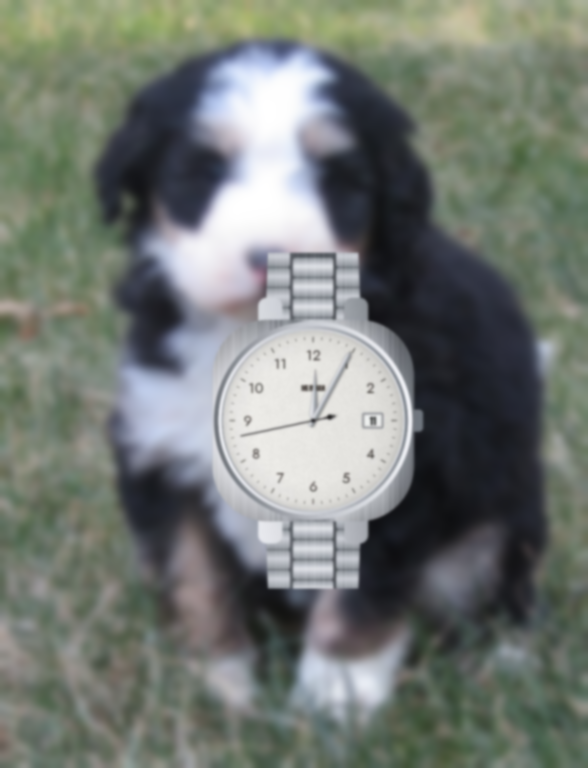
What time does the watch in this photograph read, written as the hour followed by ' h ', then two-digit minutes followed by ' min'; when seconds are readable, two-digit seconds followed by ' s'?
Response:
12 h 04 min 43 s
